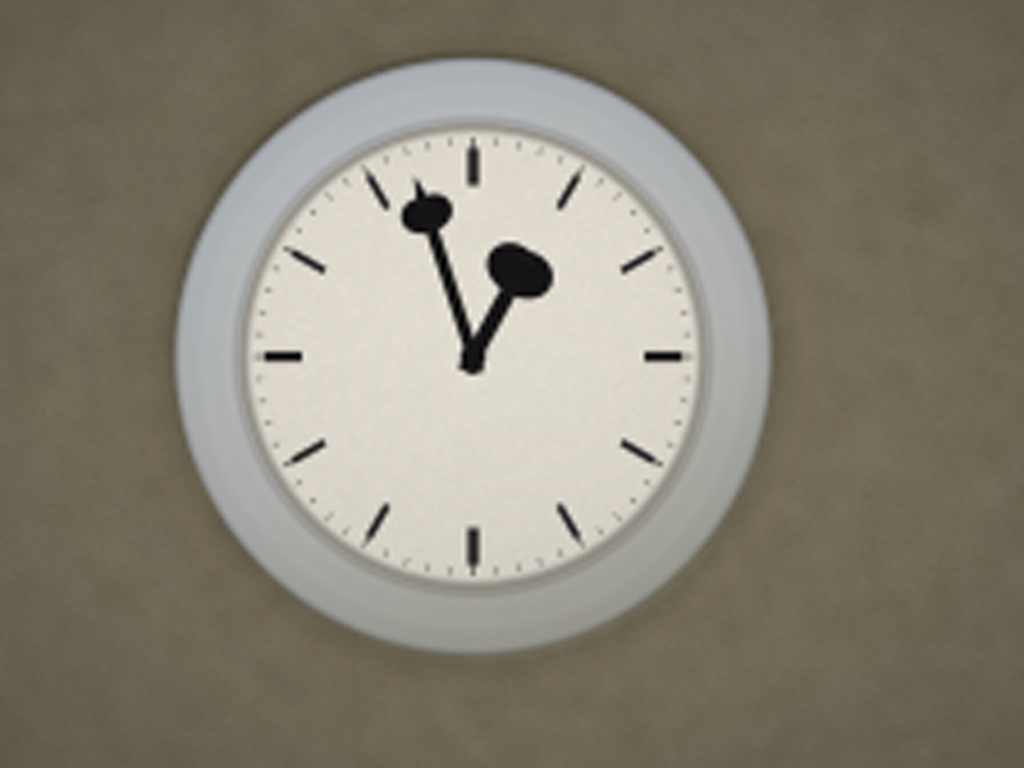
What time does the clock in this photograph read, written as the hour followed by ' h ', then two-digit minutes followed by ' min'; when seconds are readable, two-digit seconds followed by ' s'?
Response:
12 h 57 min
